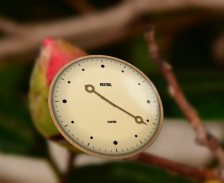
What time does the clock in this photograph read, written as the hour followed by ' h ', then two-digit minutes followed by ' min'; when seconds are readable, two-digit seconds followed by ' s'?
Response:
10 h 21 min
